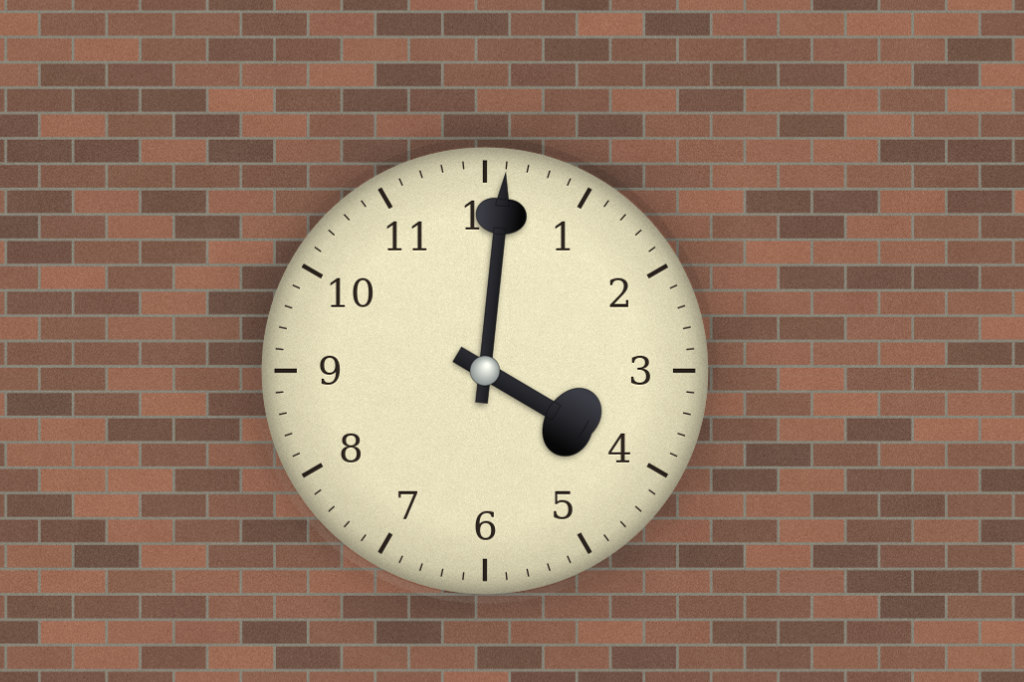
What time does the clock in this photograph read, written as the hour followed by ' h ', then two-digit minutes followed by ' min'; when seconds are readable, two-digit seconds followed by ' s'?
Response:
4 h 01 min
